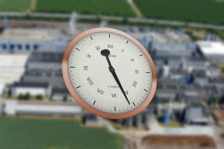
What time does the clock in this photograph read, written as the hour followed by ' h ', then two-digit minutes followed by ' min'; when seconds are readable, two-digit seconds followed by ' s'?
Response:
11 h 26 min
